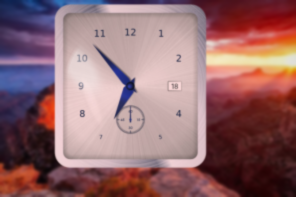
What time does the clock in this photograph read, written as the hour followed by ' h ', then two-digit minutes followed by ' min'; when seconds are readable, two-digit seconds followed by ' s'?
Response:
6 h 53 min
